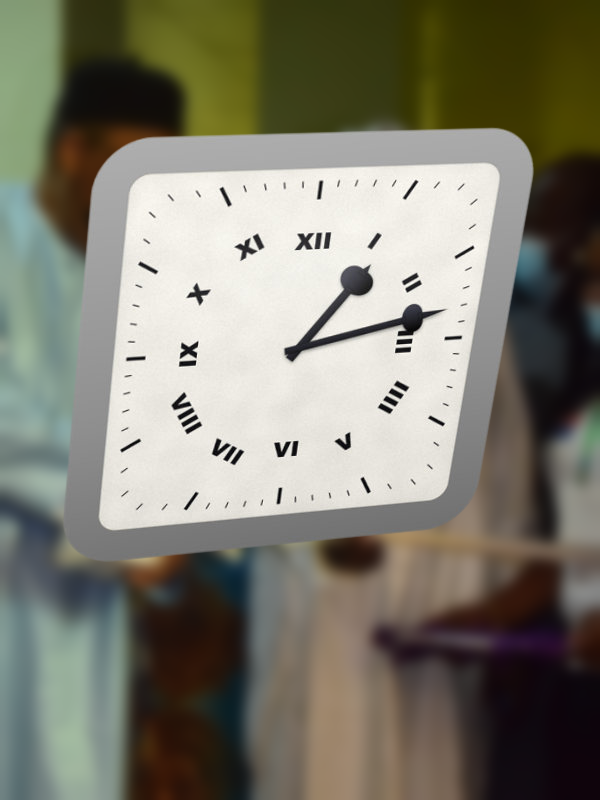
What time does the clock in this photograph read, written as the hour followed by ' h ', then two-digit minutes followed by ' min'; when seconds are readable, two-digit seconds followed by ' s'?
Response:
1 h 13 min
